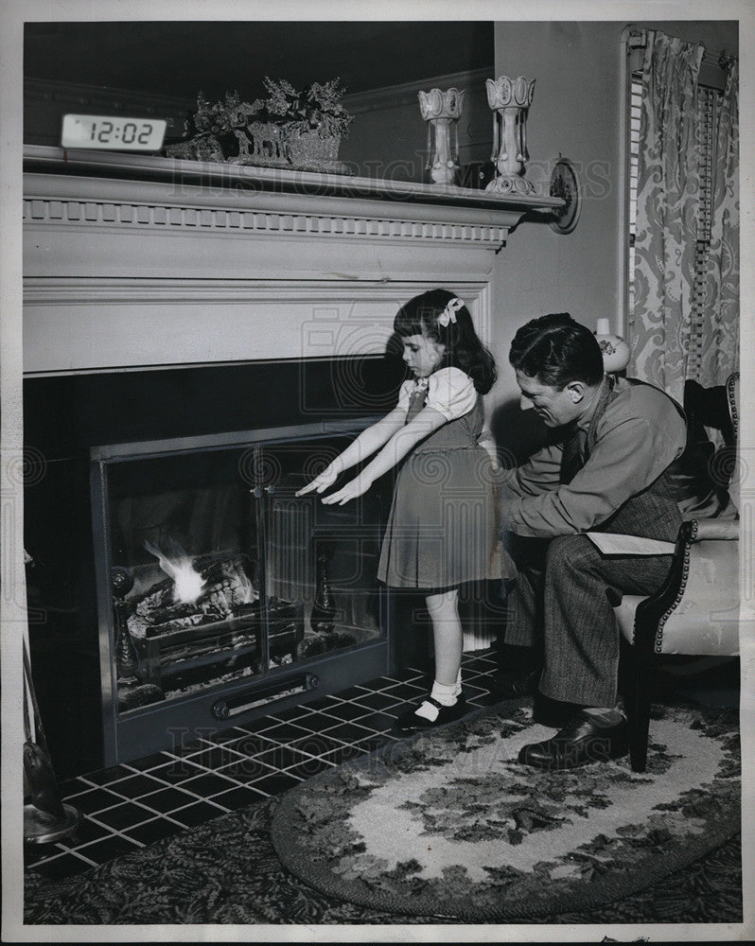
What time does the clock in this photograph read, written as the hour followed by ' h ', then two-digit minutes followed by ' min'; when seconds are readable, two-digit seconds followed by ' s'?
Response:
12 h 02 min
